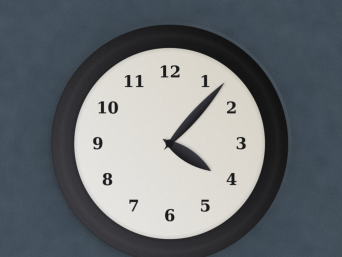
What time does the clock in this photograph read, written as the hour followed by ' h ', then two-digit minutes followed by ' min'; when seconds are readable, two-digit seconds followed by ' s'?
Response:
4 h 07 min
